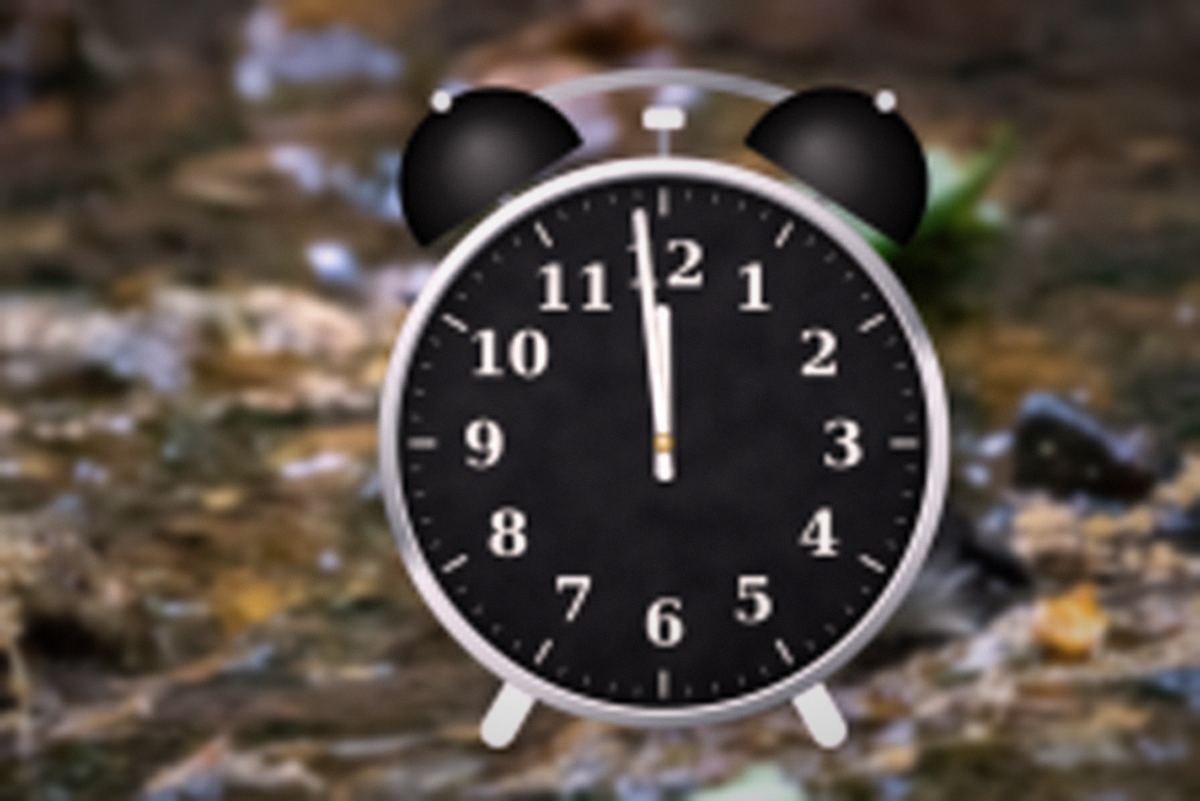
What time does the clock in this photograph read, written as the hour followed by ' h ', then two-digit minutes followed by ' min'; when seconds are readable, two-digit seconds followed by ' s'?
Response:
11 h 59 min
